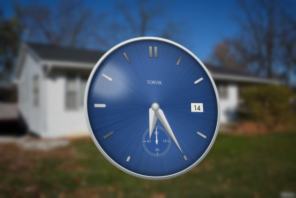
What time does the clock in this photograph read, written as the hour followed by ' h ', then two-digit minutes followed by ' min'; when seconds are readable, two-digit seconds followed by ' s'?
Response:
6 h 25 min
